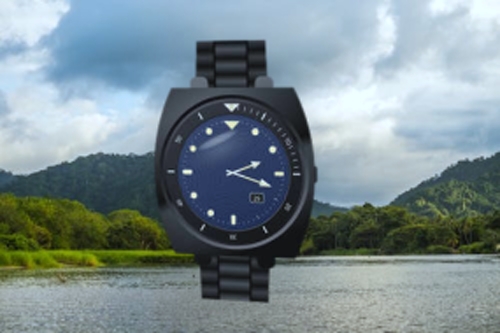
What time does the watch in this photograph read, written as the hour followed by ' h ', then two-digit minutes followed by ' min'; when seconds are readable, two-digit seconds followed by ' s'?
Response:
2 h 18 min
